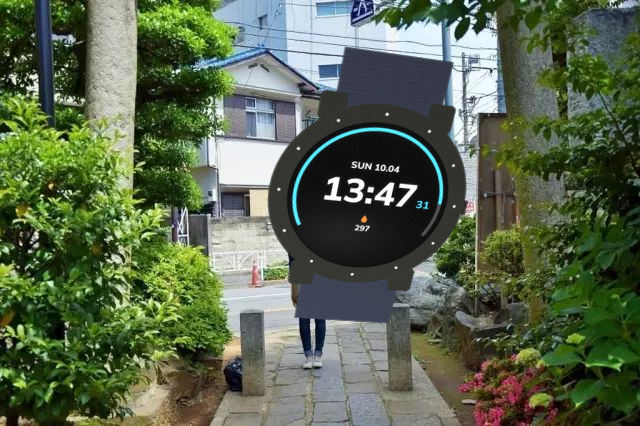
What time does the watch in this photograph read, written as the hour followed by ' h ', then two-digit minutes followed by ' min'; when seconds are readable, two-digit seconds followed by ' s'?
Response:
13 h 47 min 31 s
